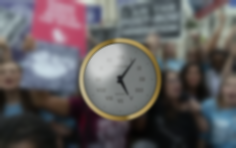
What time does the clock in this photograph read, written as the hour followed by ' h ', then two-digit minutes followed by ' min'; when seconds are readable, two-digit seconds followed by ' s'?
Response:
5 h 06 min
